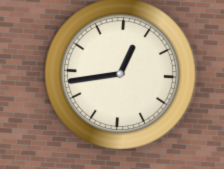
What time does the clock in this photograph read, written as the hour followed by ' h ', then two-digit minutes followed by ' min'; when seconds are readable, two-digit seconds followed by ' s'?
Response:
12 h 43 min
